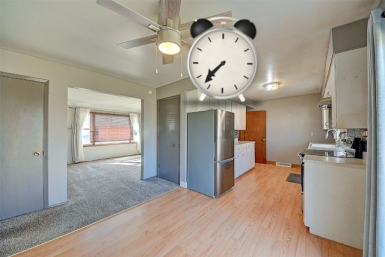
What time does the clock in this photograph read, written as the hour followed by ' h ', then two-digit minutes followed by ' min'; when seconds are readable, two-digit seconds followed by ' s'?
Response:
7 h 37 min
